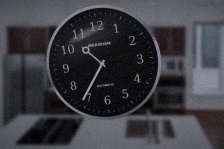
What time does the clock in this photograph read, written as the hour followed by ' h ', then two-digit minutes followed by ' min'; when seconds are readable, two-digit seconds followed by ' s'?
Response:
10 h 36 min
